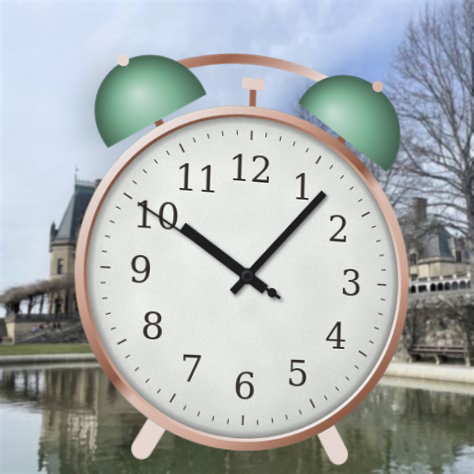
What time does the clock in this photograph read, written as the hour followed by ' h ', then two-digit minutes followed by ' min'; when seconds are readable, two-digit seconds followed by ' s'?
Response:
10 h 06 min 50 s
